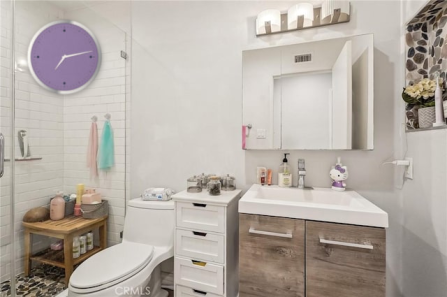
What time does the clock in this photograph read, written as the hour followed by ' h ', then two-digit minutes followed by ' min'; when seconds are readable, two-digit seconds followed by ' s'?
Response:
7 h 13 min
